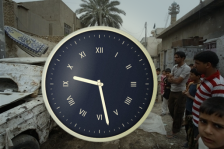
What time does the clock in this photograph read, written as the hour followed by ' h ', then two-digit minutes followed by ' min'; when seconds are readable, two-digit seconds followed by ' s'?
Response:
9 h 28 min
